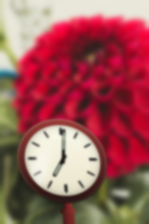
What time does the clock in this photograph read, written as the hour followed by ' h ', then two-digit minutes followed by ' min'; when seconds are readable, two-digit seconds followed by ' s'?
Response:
7 h 01 min
